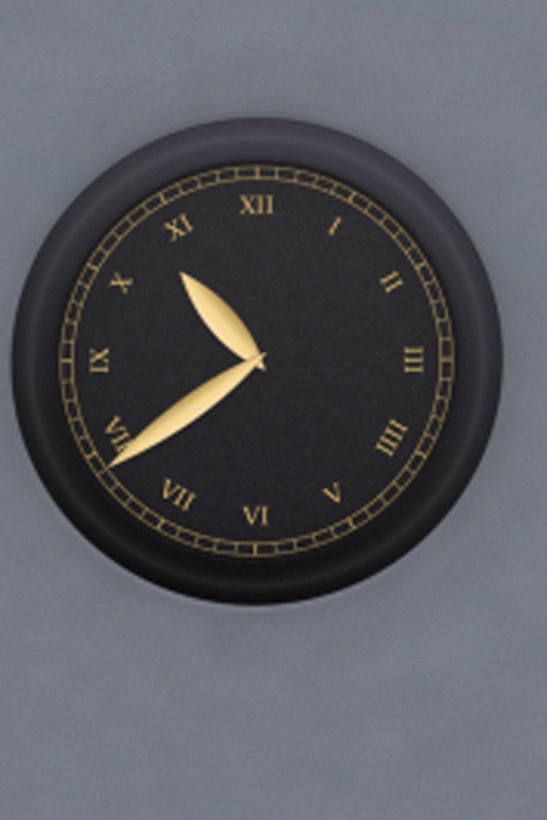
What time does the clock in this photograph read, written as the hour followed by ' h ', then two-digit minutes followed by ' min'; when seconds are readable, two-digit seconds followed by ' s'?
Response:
10 h 39 min
